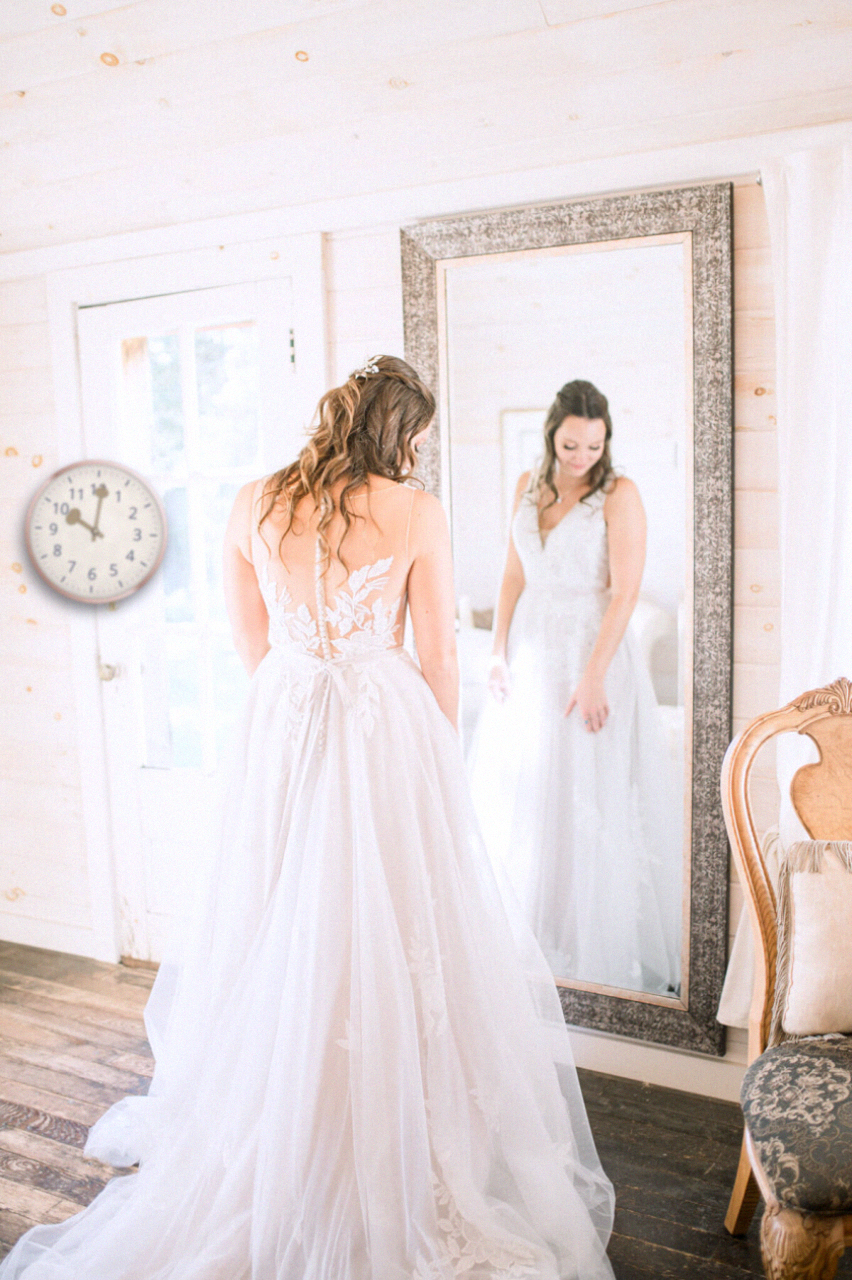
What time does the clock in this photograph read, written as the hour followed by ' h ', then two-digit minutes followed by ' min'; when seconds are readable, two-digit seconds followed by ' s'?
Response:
10 h 01 min
